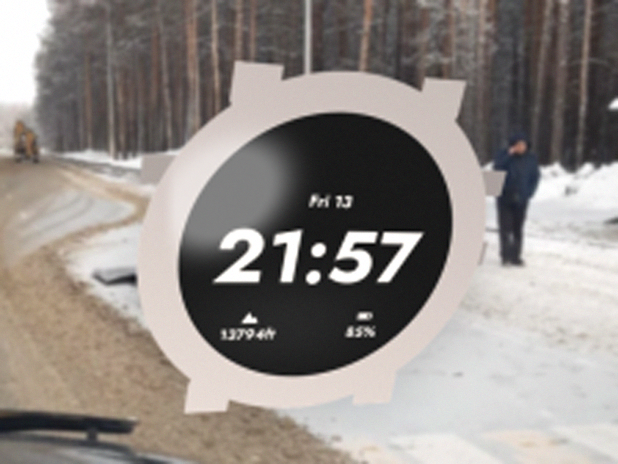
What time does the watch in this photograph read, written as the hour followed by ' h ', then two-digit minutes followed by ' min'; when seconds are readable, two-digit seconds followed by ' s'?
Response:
21 h 57 min
